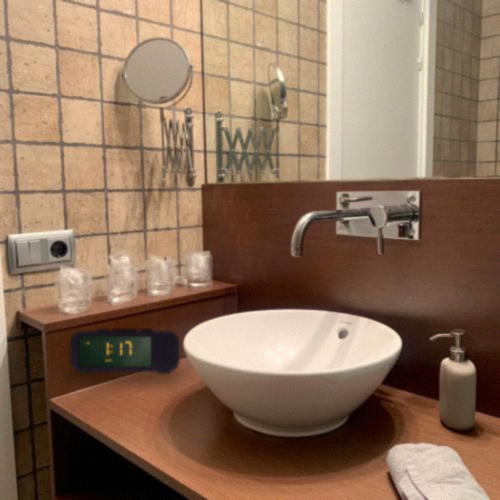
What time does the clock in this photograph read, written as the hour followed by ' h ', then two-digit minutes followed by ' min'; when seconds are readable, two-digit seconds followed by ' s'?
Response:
1 h 17 min
